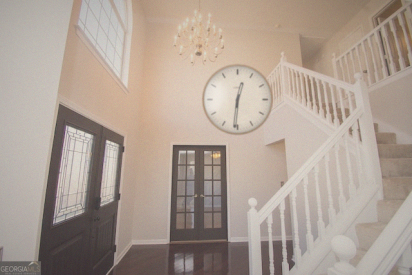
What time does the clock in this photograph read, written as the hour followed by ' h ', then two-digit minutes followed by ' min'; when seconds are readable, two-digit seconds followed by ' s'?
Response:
12 h 31 min
